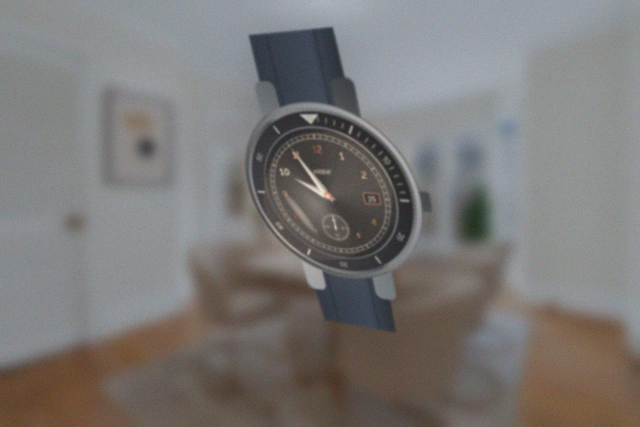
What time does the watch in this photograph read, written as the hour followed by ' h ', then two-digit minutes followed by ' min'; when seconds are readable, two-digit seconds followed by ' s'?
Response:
9 h 55 min
